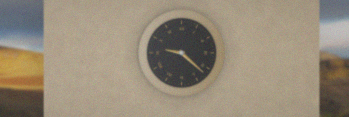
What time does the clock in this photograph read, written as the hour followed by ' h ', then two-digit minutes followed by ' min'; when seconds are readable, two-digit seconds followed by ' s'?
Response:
9 h 22 min
